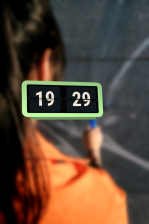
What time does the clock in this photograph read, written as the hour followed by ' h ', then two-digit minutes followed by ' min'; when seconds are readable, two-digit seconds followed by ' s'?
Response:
19 h 29 min
